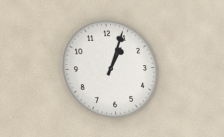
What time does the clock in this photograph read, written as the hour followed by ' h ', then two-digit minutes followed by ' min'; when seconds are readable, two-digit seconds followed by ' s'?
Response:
1 h 04 min
